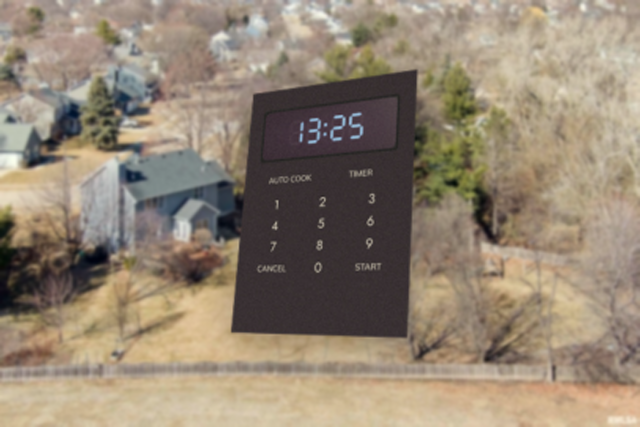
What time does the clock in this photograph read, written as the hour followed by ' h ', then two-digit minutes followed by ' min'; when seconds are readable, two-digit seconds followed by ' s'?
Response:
13 h 25 min
